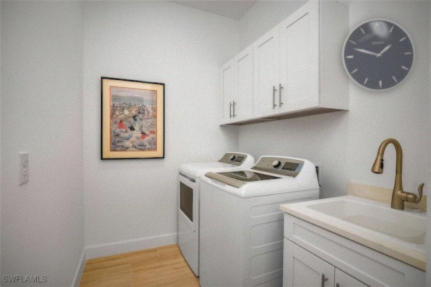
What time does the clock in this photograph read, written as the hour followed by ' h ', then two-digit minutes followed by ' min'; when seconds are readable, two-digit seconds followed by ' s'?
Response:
1 h 48 min
